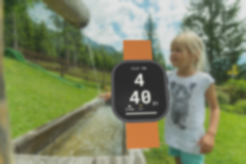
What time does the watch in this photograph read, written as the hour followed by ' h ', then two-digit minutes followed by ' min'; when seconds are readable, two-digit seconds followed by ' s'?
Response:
4 h 40 min
